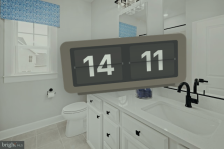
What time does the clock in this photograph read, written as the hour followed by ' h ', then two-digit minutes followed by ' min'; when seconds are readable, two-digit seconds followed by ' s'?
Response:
14 h 11 min
